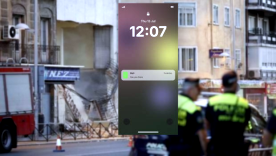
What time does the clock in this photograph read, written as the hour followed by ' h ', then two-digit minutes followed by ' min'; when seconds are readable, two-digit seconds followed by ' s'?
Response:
12 h 07 min
